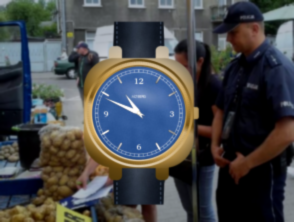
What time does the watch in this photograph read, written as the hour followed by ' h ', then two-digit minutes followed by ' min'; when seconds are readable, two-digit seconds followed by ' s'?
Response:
10 h 49 min
